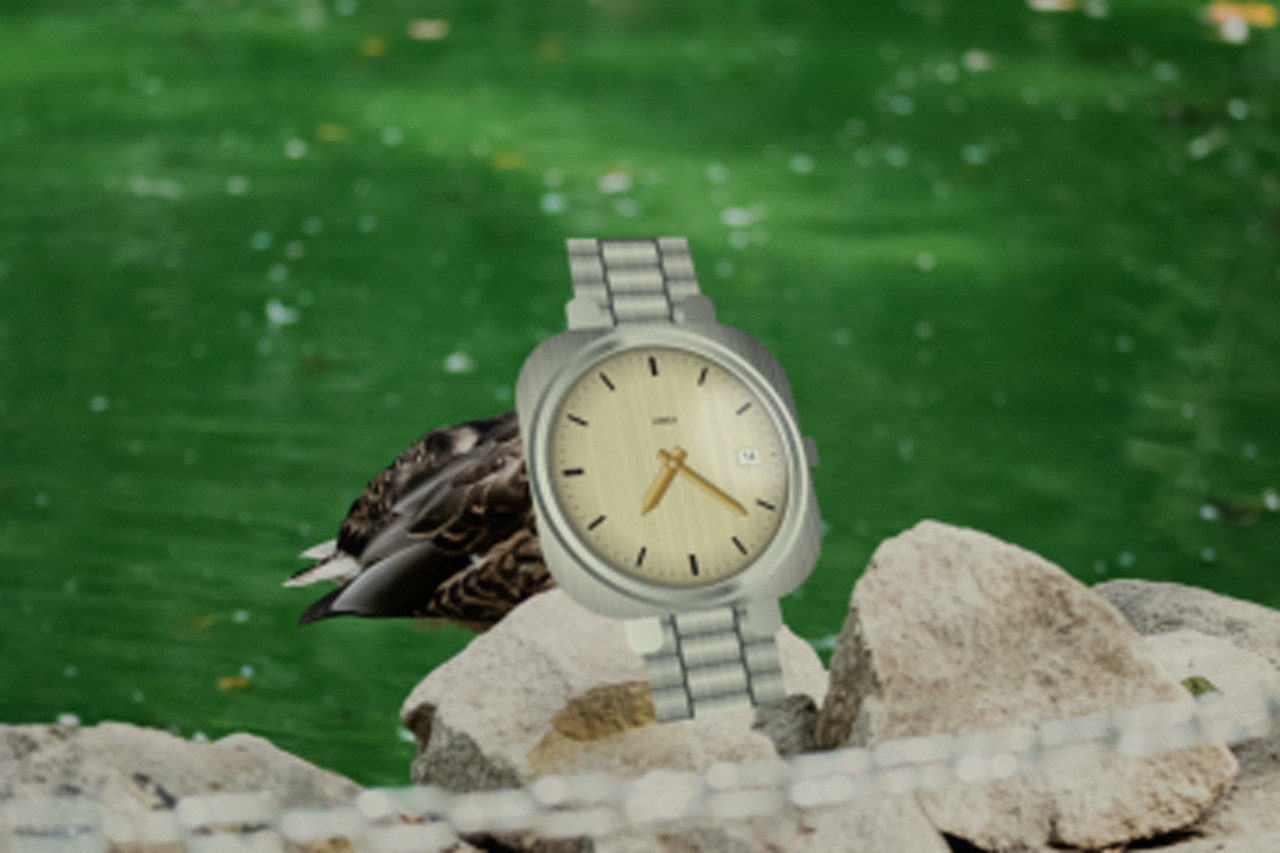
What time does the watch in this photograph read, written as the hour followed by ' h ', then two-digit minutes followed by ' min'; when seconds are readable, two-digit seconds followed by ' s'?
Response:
7 h 22 min
